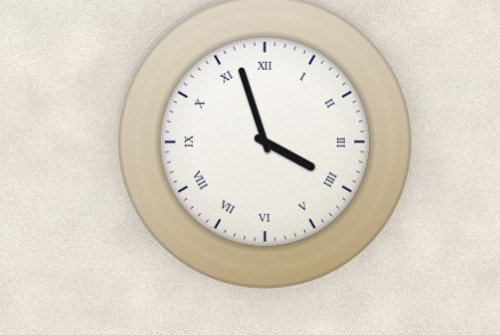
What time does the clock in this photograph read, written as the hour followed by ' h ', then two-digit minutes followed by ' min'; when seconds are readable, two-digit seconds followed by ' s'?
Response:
3 h 57 min
